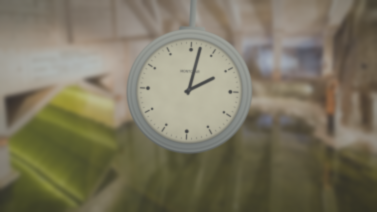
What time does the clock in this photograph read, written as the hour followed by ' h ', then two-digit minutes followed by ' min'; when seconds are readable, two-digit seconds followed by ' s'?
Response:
2 h 02 min
